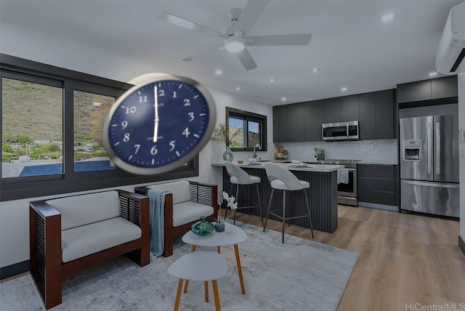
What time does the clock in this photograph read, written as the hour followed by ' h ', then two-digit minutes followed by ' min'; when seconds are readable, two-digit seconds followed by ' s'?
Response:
5 h 59 min
